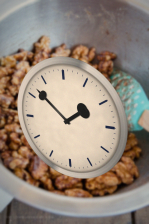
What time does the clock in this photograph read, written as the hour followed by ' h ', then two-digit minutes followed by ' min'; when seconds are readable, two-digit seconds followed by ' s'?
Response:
1 h 52 min
